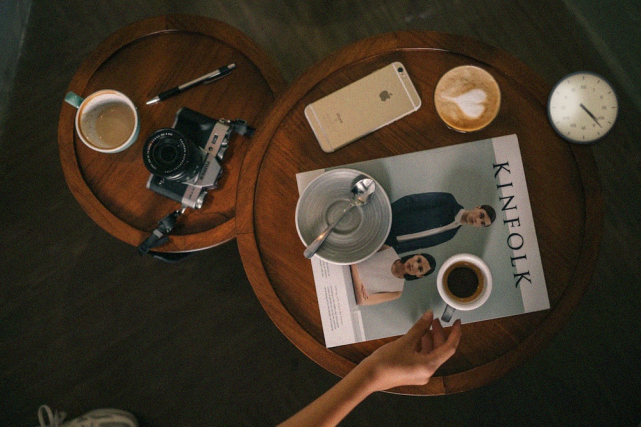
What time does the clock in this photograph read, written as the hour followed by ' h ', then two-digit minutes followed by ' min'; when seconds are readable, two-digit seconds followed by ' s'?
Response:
4 h 23 min
